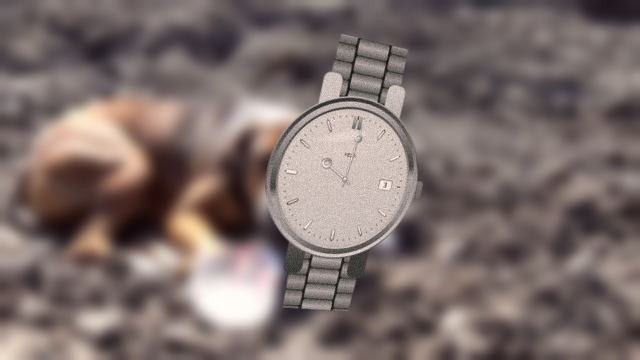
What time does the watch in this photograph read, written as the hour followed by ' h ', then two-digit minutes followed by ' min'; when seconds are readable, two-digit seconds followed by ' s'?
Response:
10 h 01 min
